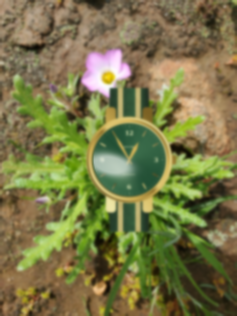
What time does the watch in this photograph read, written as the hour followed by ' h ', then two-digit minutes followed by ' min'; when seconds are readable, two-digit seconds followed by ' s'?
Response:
12 h 55 min
